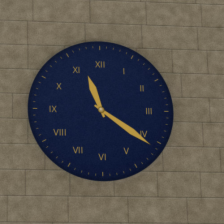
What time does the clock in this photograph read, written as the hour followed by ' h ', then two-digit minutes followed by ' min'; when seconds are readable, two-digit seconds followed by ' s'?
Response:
11 h 21 min
